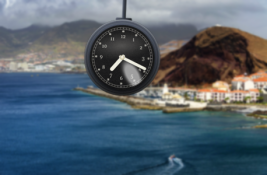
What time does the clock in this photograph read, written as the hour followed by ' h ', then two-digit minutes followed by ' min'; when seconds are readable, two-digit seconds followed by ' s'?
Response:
7 h 19 min
